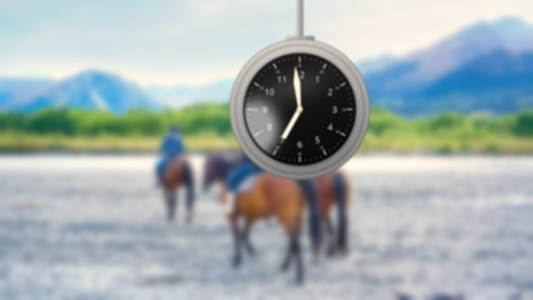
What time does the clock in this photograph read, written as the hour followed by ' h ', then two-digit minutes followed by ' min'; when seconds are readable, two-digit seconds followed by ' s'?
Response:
6 h 59 min
